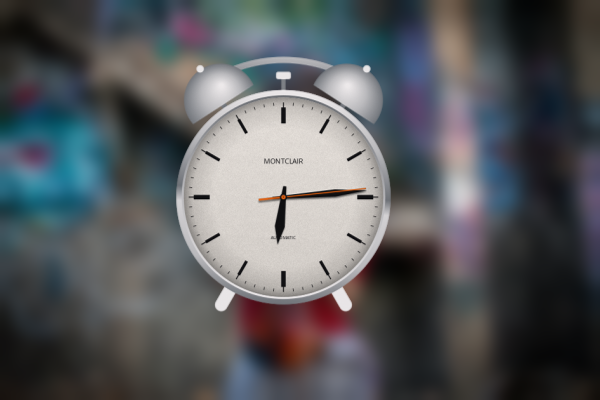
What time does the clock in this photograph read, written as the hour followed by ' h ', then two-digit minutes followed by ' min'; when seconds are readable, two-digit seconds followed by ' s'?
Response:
6 h 14 min 14 s
